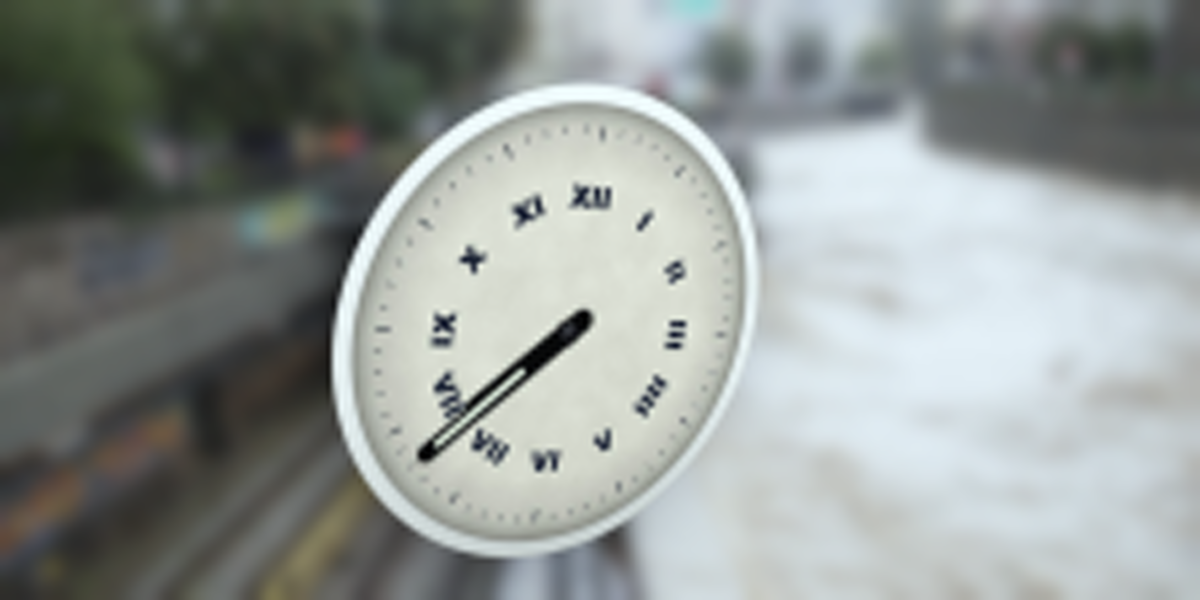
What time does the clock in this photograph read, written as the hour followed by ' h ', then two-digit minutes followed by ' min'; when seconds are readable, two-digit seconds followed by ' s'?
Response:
7 h 38 min
